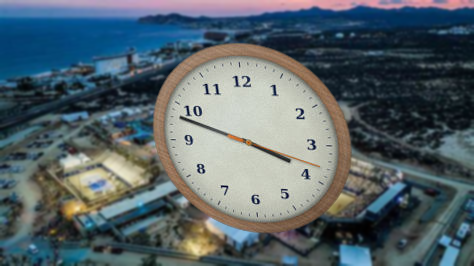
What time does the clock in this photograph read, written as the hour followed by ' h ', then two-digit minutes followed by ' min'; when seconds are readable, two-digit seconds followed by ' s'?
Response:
3 h 48 min 18 s
